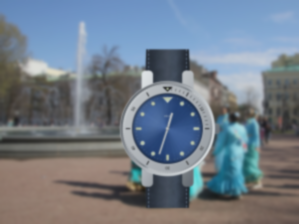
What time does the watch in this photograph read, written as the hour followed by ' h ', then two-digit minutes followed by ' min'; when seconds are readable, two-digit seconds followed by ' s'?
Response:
12 h 33 min
